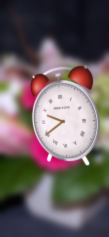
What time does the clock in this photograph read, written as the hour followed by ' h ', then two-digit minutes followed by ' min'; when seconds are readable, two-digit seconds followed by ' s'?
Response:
9 h 40 min
